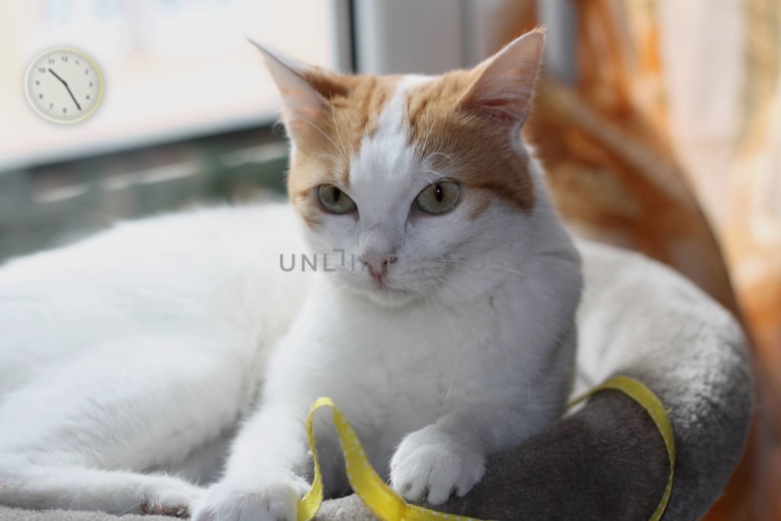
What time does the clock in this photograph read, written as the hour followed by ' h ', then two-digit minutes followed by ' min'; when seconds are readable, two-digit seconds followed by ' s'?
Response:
10 h 25 min
